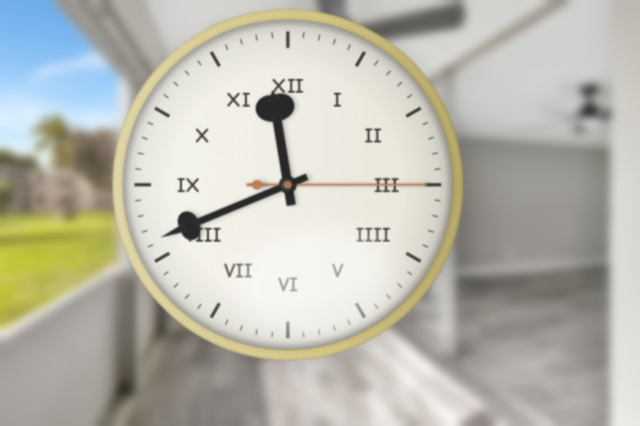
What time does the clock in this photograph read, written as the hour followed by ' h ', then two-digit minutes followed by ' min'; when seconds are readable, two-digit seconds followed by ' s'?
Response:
11 h 41 min 15 s
